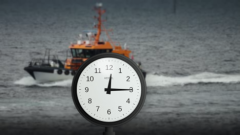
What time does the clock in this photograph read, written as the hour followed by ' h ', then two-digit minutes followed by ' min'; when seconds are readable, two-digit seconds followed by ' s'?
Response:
12 h 15 min
